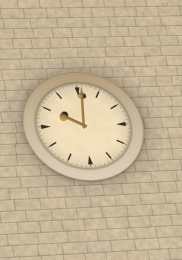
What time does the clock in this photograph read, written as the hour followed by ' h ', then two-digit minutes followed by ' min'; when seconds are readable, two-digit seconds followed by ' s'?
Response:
10 h 01 min
